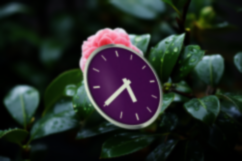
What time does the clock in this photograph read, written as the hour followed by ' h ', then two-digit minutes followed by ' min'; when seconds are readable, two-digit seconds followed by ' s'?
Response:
5 h 40 min
